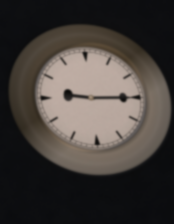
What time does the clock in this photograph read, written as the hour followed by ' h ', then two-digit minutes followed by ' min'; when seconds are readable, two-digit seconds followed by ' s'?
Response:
9 h 15 min
